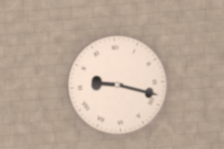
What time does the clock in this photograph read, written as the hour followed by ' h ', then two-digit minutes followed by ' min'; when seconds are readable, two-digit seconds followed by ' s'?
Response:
9 h 18 min
